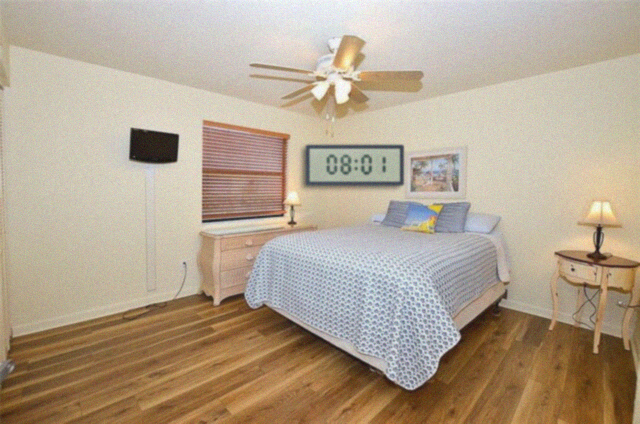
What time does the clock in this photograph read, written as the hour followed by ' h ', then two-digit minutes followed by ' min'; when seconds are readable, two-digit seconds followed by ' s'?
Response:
8 h 01 min
